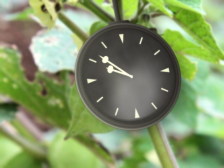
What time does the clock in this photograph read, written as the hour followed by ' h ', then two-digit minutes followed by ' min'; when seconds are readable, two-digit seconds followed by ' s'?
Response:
9 h 52 min
